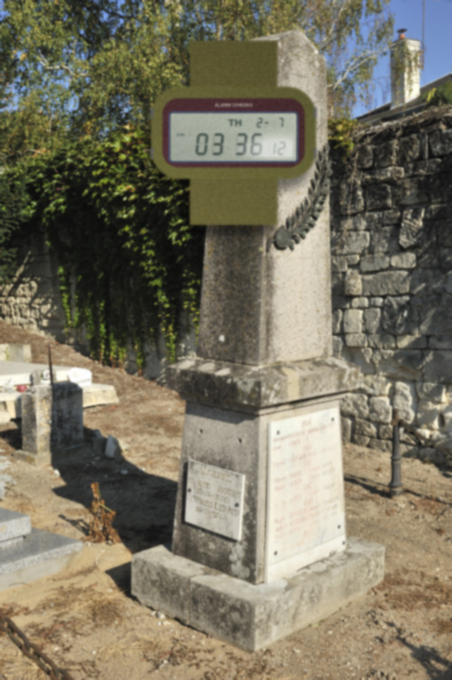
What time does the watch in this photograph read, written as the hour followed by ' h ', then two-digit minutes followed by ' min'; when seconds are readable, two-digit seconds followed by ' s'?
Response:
3 h 36 min 12 s
